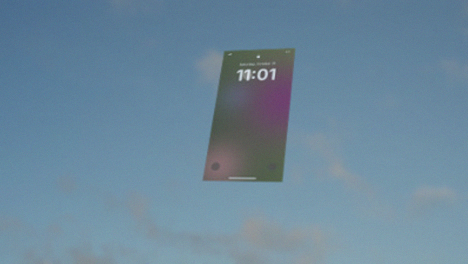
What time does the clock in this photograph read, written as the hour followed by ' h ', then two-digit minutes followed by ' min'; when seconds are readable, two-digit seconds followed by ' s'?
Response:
11 h 01 min
